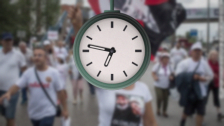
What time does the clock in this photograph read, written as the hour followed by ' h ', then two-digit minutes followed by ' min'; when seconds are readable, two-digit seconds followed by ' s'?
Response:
6 h 47 min
